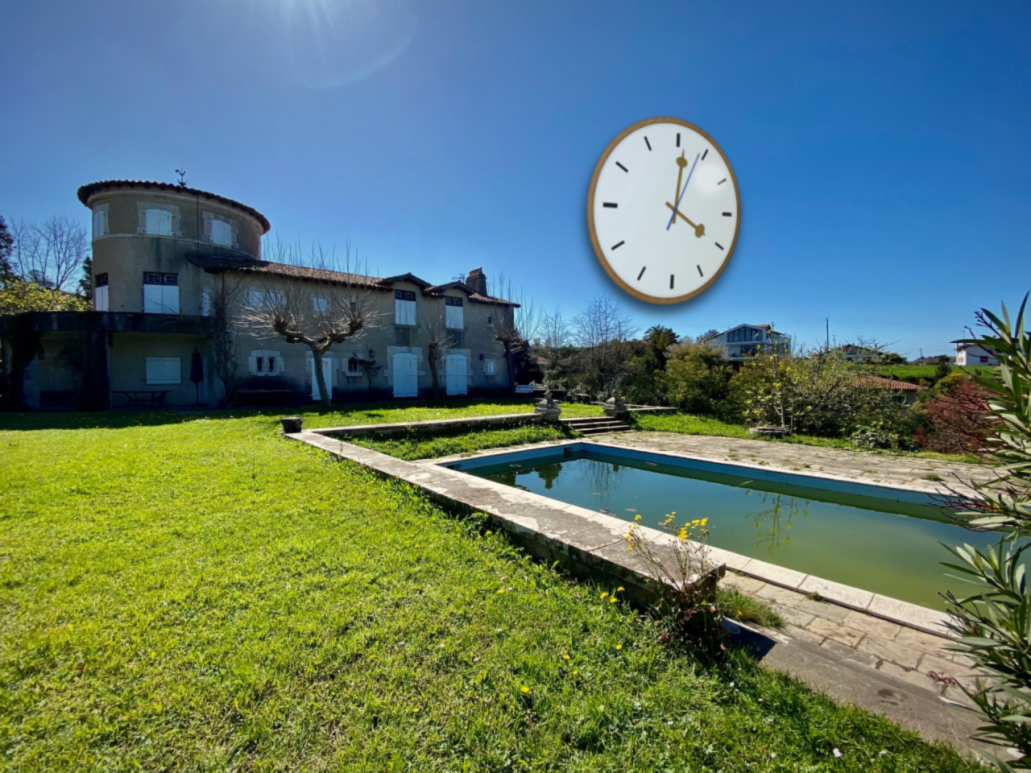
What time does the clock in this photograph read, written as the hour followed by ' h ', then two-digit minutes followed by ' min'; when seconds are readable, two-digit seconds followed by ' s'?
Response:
4 h 01 min 04 s
